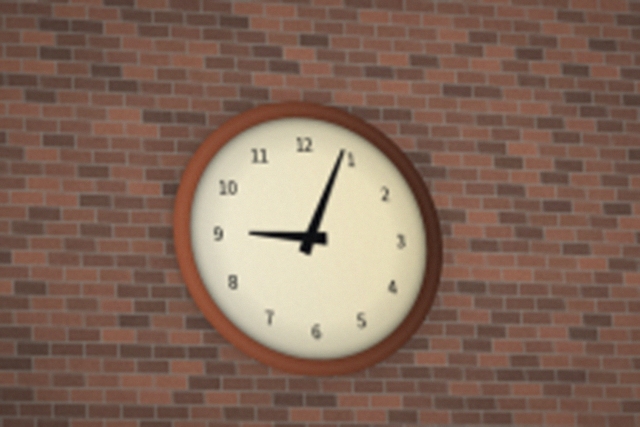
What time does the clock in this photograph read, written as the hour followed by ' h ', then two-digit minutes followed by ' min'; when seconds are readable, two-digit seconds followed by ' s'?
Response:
9 h 04 min
